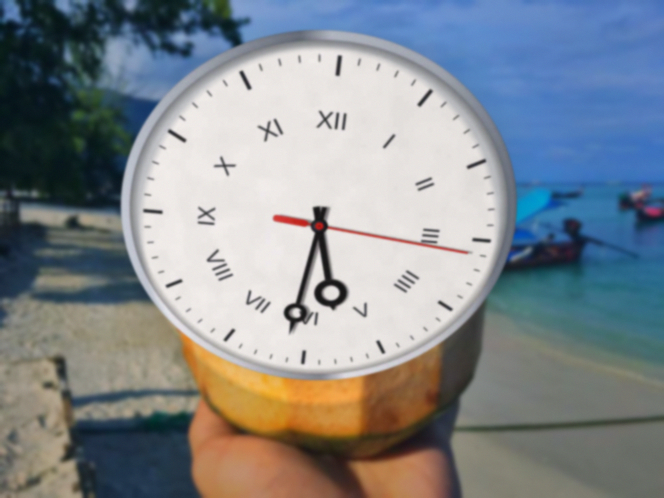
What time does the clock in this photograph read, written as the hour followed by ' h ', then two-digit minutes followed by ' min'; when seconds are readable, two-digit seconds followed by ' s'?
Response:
5 h 31 min 16 s
